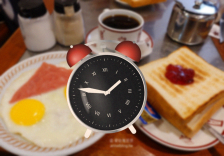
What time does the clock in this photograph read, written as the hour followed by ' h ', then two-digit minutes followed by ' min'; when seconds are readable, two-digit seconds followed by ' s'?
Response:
1 h 47 min
